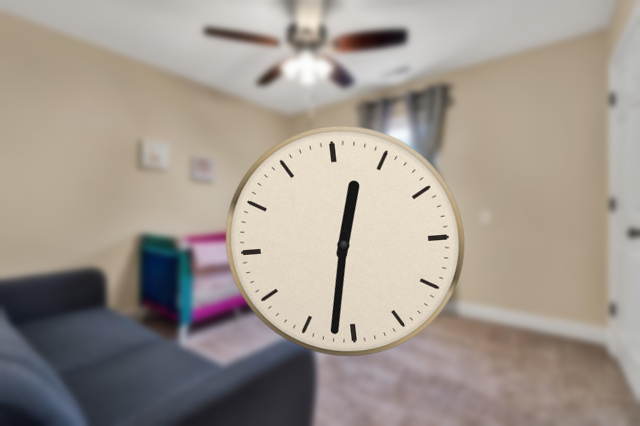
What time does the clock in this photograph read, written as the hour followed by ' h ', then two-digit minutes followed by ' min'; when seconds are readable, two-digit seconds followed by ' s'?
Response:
12 h 32 min
